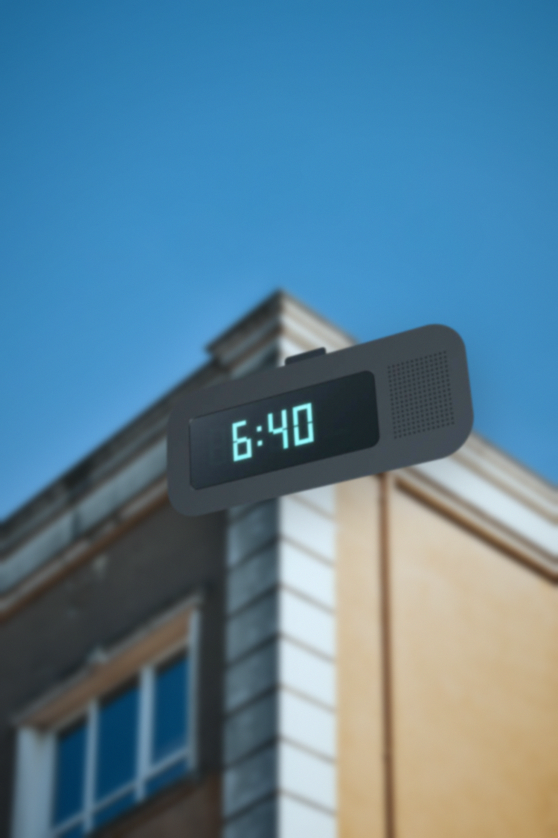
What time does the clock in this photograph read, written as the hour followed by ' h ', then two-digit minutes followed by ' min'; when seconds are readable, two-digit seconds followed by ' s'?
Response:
6 h 40 min
